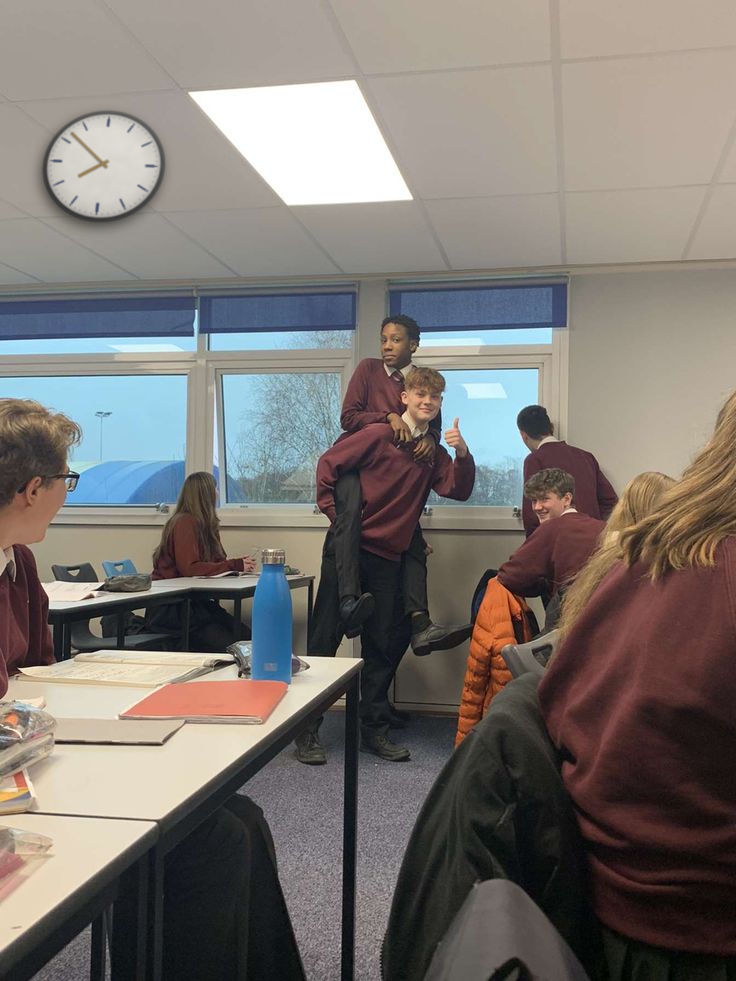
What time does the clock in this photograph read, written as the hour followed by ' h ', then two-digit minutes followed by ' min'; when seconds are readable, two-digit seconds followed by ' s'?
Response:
7 h 52 min
